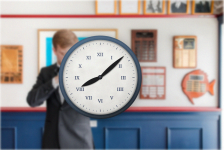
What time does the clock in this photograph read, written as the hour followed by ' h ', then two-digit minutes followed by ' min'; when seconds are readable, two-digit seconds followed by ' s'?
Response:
8 h 08 min
